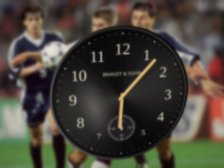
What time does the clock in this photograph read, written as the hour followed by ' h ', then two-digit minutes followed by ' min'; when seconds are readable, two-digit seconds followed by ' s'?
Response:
6 h 07 min
